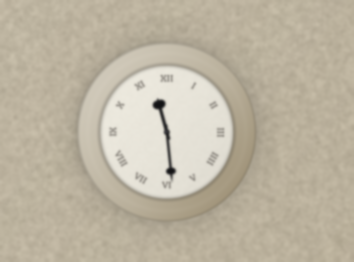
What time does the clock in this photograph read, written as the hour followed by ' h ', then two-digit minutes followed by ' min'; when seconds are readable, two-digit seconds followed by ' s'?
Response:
11 h 29 min
